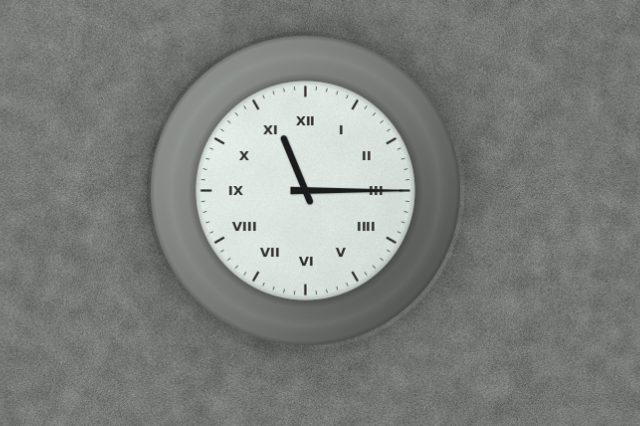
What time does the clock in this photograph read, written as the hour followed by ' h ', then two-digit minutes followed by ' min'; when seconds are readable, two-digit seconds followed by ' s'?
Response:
11 h 15 min
